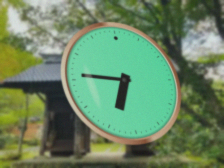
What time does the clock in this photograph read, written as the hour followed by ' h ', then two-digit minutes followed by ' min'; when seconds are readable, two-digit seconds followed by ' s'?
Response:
6 h 46 min
